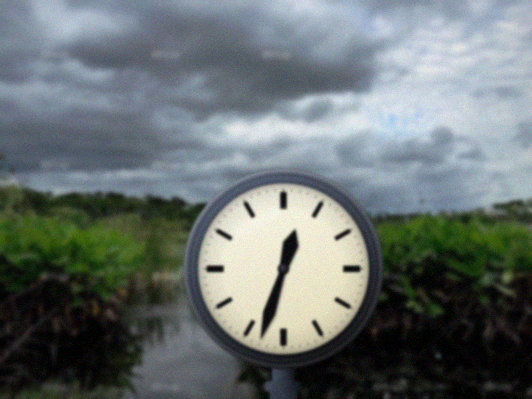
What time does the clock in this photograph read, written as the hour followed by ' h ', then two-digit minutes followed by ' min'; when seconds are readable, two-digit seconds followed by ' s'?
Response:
12 h 33 min
